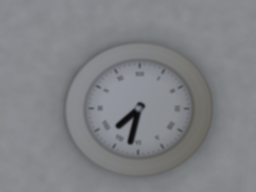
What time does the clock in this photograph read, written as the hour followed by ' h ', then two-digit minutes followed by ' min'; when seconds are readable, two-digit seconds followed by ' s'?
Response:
7 h 32 min
